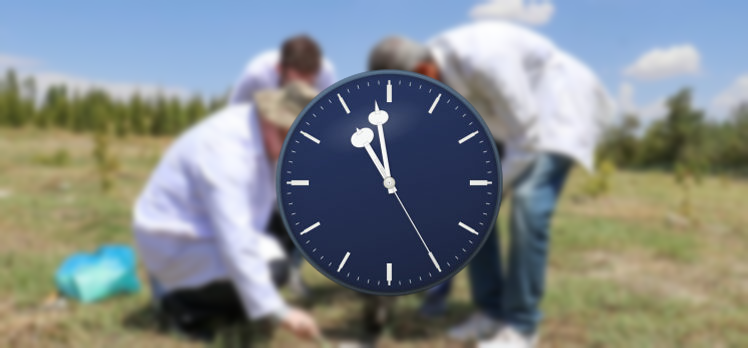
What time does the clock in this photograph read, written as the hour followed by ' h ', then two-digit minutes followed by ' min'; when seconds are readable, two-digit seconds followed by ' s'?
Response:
10 h 58 min 25 s
